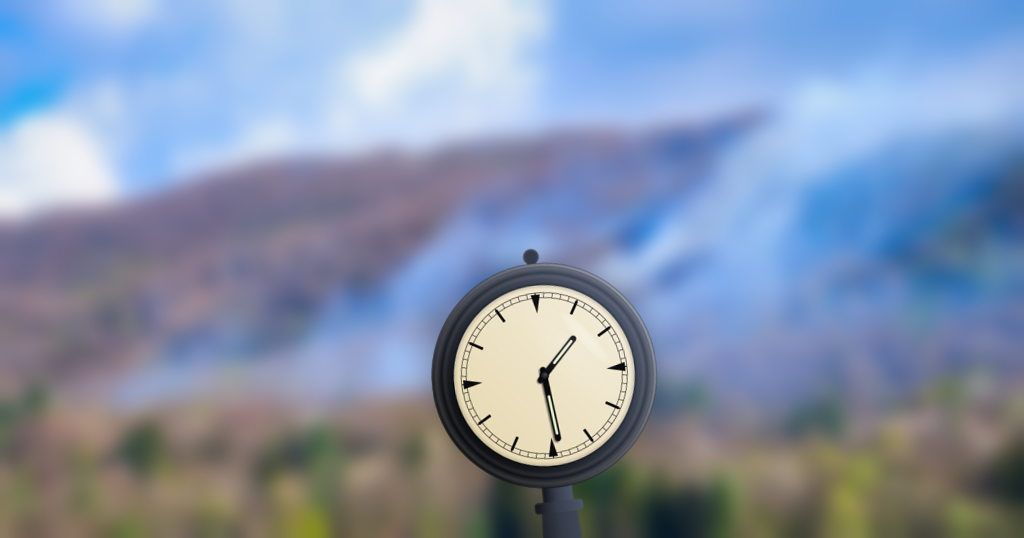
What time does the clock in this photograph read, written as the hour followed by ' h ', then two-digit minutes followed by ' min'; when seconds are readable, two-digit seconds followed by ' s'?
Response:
1 h 29 min
